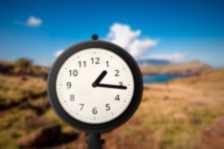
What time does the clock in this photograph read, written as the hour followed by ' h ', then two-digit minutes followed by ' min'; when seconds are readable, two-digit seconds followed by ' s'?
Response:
1 h 16 min
